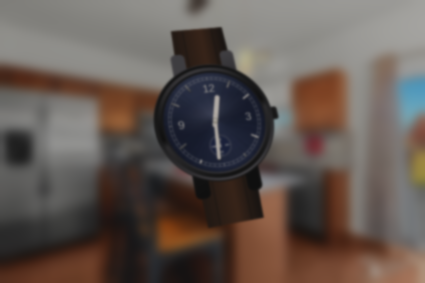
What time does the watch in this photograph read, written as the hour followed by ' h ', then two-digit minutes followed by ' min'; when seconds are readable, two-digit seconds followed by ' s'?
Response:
12 h 31 min
